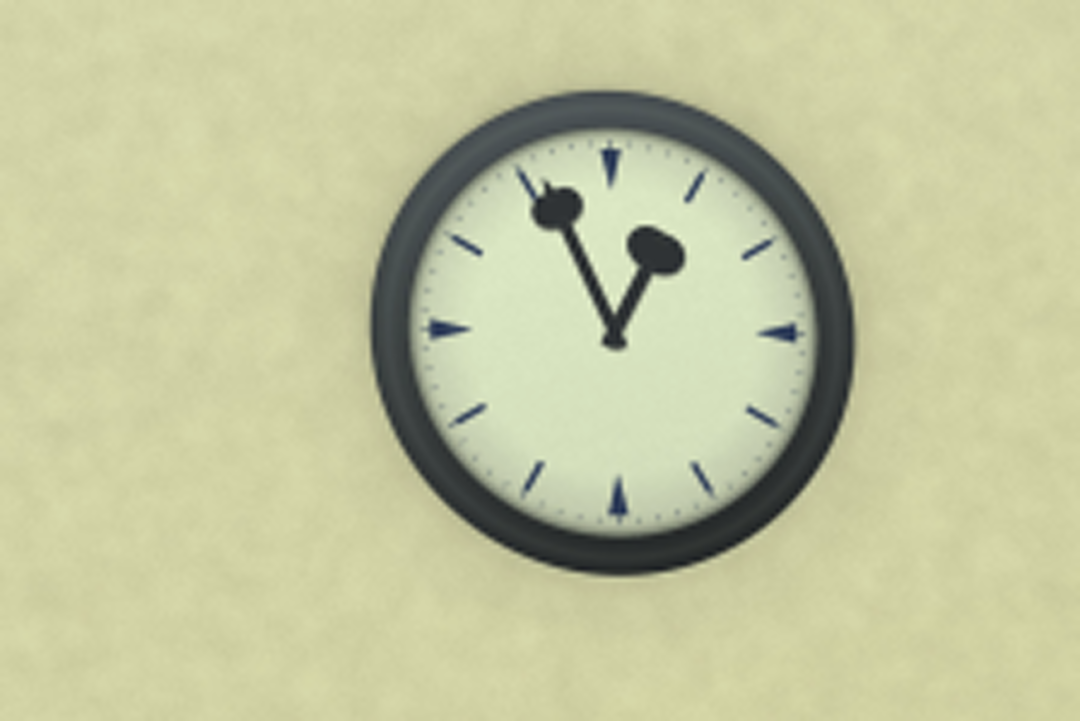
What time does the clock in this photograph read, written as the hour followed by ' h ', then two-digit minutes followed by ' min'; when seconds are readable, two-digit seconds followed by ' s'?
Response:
12 h 56 min
